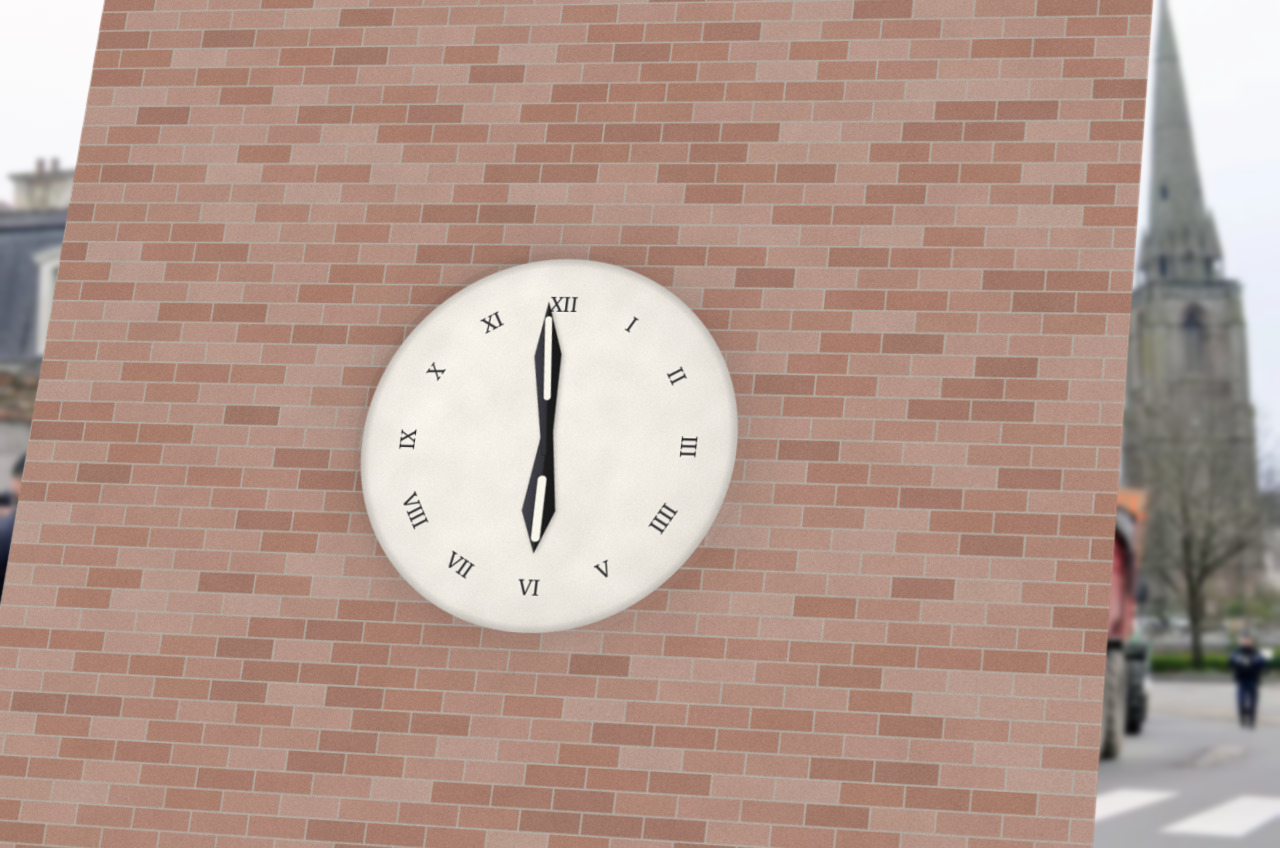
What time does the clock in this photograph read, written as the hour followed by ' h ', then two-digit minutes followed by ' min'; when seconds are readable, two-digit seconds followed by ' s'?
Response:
5 h 59 min
